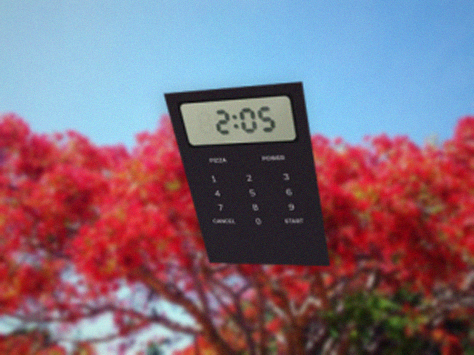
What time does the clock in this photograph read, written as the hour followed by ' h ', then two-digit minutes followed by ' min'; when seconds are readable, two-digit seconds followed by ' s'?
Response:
2 h 05 min
